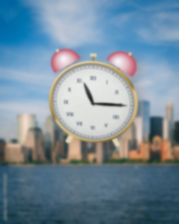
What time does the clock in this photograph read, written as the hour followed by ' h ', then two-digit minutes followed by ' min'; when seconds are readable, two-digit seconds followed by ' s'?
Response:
11 h 15 min
